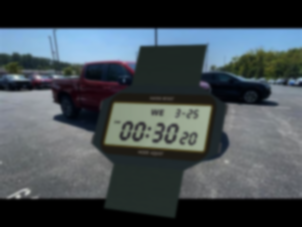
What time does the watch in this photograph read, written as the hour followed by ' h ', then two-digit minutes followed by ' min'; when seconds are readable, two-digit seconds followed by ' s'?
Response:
0 h 30 min 20 s
